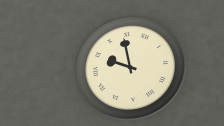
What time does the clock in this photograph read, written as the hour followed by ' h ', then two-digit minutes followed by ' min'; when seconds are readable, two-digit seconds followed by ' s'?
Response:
8 h 54 min
